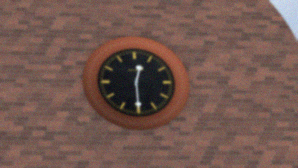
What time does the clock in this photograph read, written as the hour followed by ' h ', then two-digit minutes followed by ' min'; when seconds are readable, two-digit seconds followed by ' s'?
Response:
12 h 30 min
